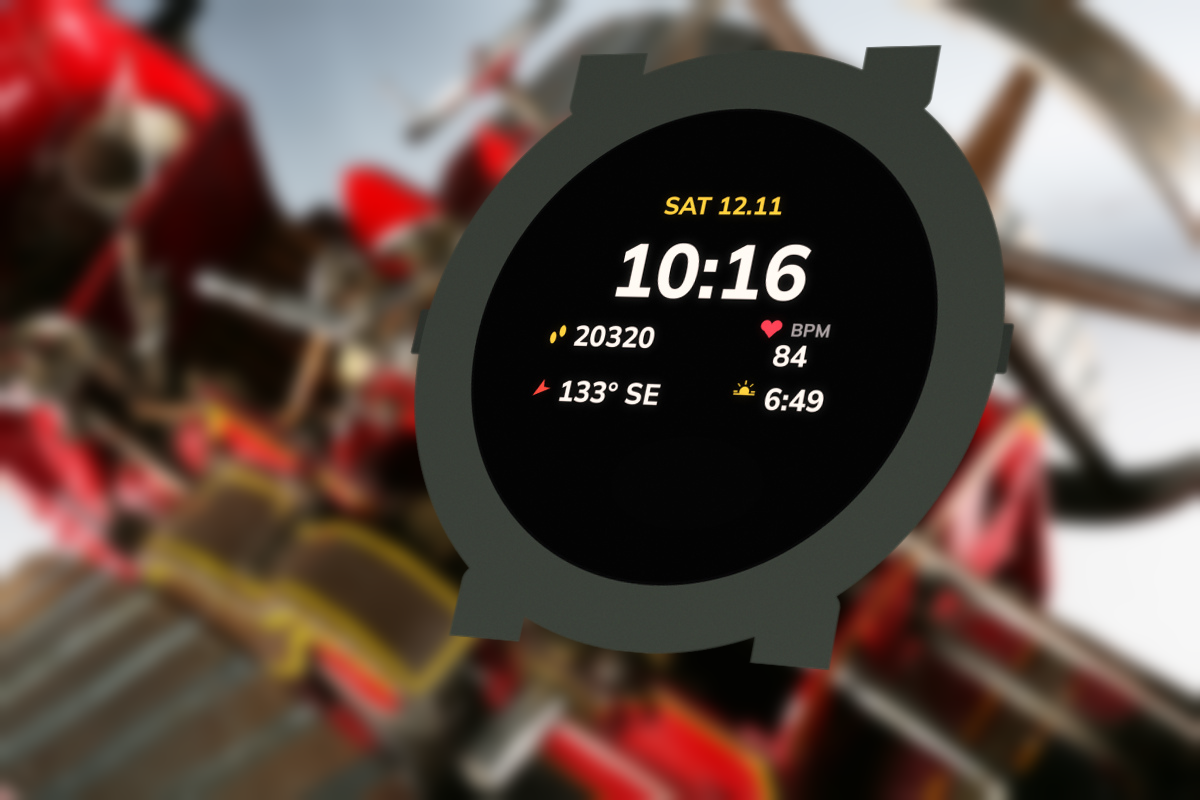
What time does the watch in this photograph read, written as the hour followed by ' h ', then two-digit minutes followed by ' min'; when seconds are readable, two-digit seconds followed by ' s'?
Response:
10 h 16 min
